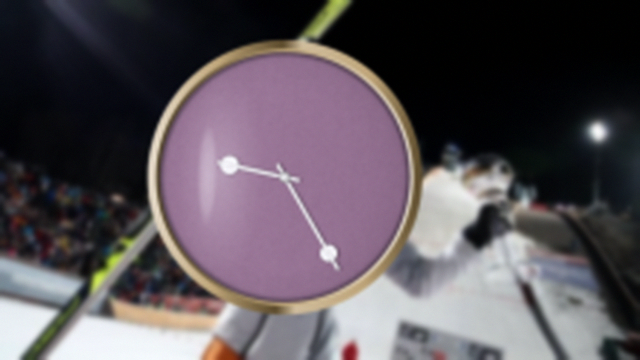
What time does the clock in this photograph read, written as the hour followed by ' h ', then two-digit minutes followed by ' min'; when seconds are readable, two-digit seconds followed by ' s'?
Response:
9 h 25 min
